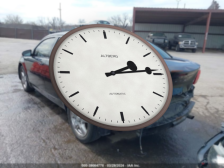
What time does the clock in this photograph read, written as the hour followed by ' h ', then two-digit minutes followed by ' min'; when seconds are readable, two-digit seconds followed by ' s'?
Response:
2 h 14 min
